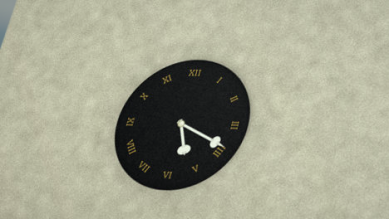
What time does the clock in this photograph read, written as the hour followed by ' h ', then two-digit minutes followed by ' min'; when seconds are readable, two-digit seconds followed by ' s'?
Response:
5 h 19 min
